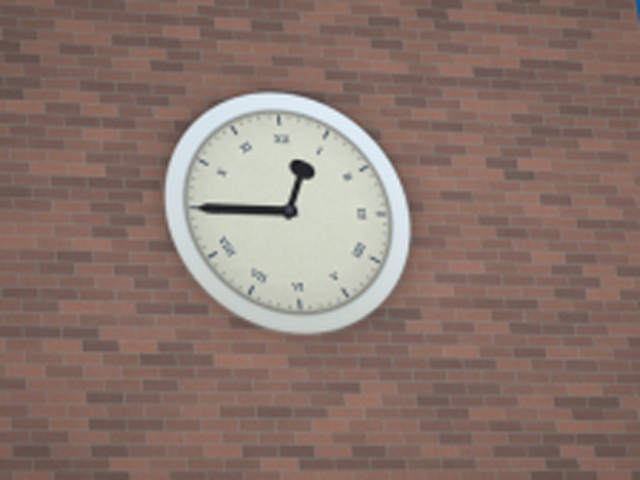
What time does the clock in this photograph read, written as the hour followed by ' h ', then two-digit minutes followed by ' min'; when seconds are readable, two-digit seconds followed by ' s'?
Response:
12 h 45 min
